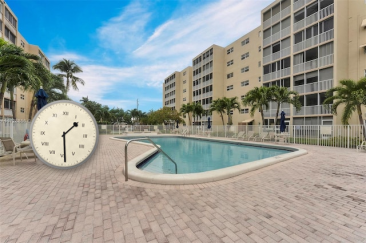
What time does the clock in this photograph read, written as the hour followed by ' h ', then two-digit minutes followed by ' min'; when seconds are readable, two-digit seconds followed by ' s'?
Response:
1 h 29 min
